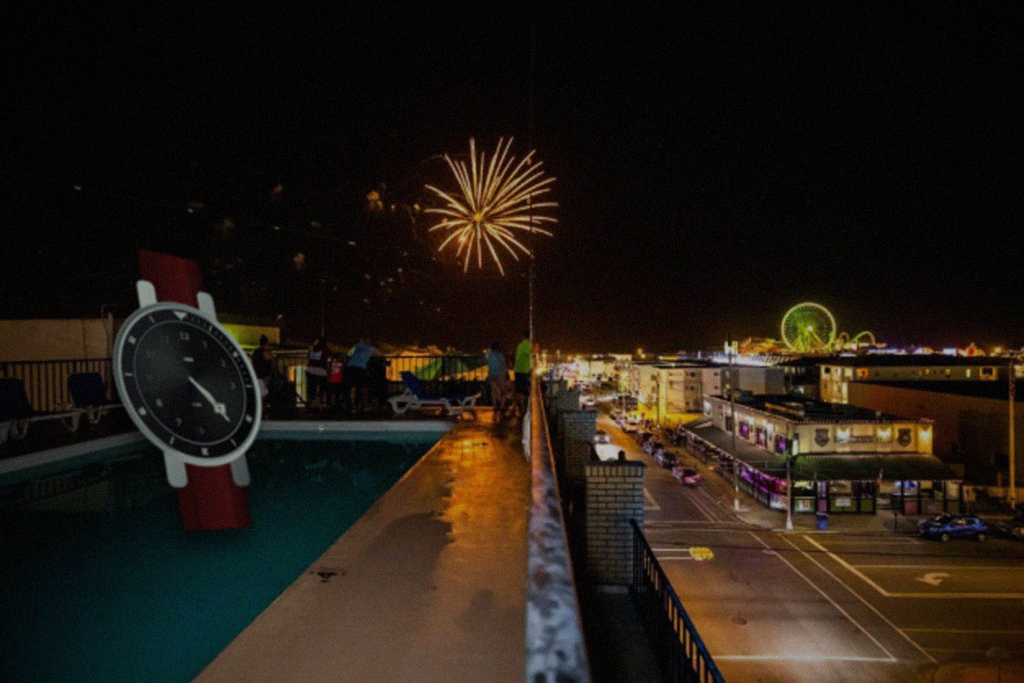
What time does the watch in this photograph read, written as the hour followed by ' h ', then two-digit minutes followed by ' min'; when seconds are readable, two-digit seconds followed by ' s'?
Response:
4 h 23 min
